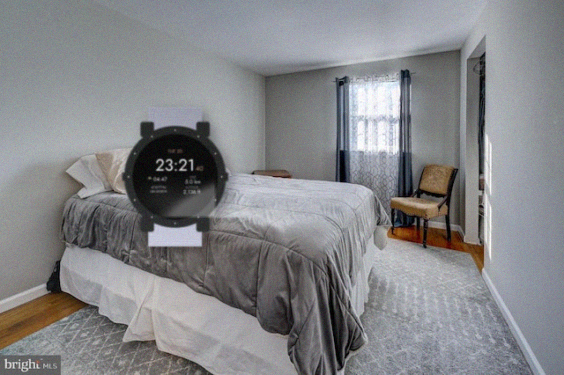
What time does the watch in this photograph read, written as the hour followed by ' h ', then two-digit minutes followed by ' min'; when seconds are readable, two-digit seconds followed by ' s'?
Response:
23 h 21 min
